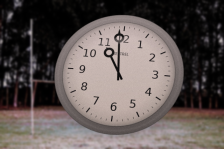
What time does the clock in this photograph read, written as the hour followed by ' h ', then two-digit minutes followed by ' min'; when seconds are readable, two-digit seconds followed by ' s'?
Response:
10 h 59 min
